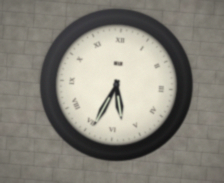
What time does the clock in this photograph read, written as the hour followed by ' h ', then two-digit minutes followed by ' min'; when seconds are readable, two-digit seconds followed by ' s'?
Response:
5 h 34 min
